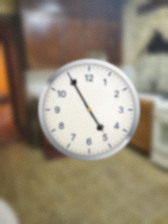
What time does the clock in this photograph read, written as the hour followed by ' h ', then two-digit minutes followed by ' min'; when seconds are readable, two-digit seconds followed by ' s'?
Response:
4 h 55 min
